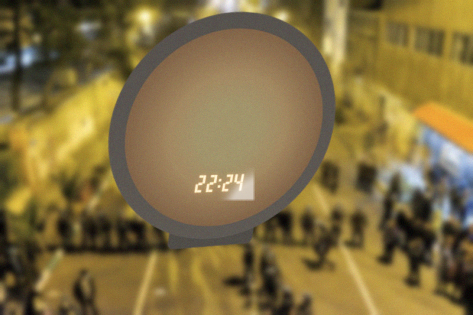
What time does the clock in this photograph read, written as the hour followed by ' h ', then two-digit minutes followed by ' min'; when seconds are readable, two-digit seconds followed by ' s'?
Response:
22 h 24 min
